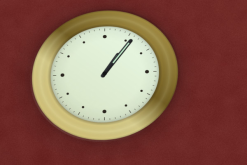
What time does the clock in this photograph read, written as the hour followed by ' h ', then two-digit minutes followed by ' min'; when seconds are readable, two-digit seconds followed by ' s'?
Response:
1 h 06 min
